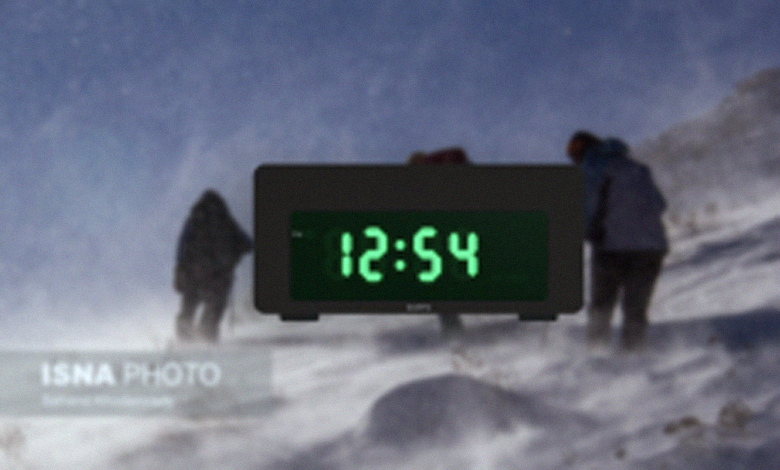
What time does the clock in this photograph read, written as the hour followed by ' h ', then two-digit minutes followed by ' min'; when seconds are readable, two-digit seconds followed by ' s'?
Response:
12 h 54 min
